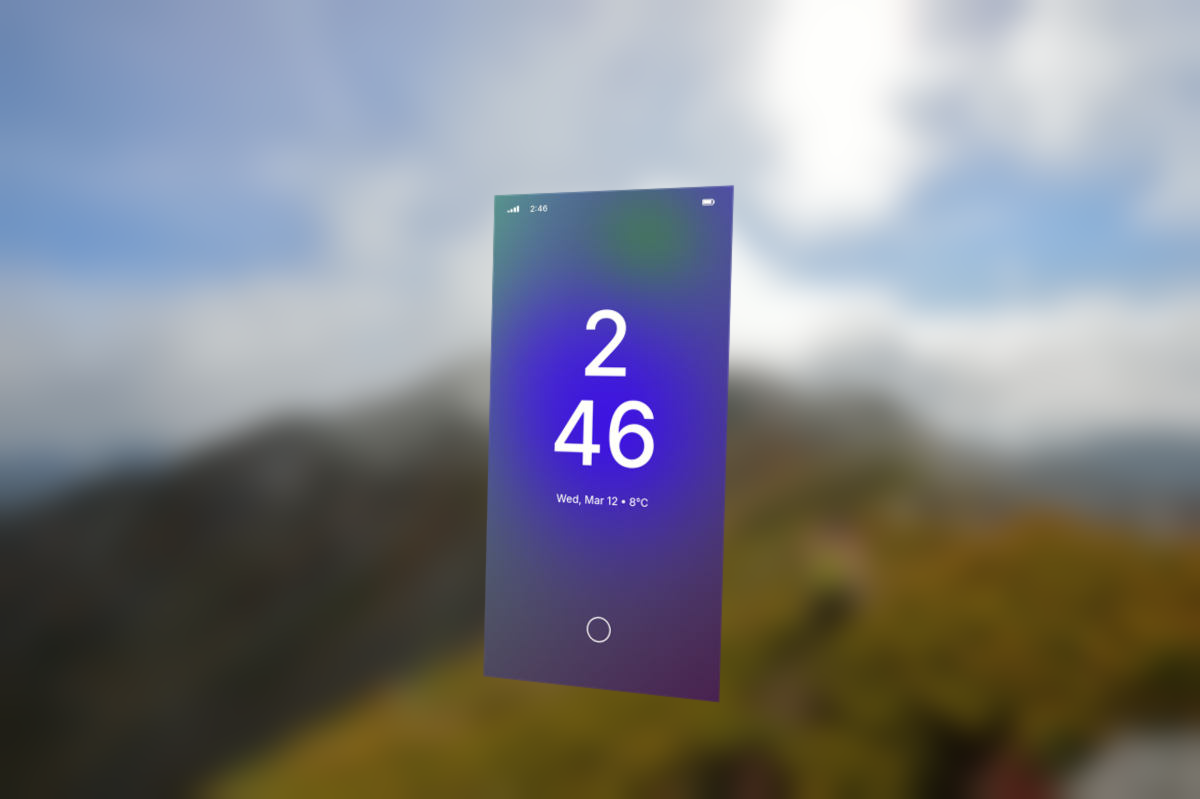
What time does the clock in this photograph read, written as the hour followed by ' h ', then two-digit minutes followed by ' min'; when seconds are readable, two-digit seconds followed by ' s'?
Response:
2 h 46 min
